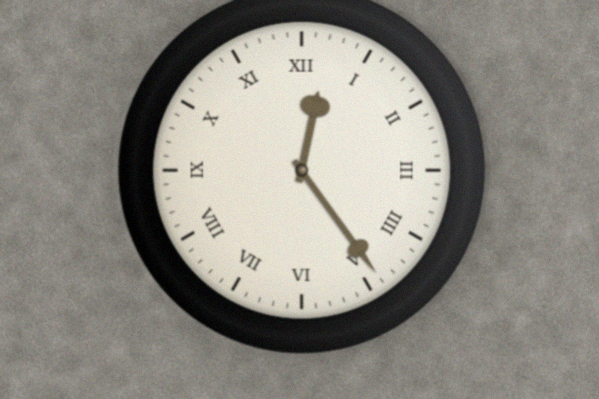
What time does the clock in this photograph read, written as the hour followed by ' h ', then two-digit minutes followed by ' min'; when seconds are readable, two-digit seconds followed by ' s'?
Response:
12 h 24 min
